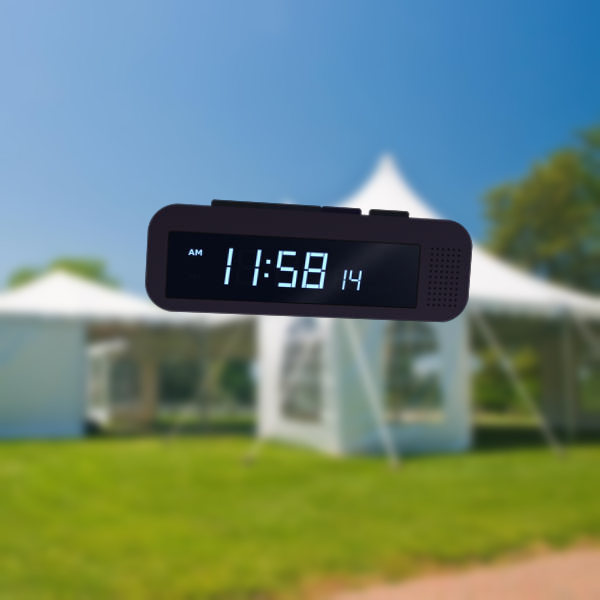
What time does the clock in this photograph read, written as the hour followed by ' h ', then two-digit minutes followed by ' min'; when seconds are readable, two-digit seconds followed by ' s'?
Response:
11 h 58 min 14 s
